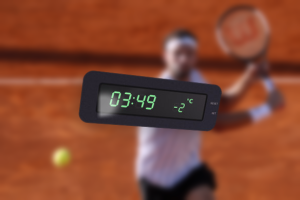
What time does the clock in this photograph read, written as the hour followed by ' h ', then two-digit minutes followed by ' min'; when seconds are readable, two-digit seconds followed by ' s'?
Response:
3 h 49 min
